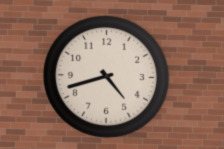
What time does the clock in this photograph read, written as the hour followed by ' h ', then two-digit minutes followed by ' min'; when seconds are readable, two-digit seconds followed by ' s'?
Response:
4 h 42 min
